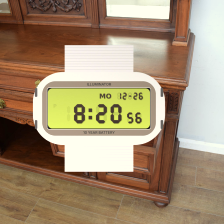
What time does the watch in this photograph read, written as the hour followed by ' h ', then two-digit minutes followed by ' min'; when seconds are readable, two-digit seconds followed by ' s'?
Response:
8 h 20 min 56 s
